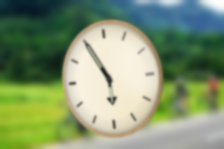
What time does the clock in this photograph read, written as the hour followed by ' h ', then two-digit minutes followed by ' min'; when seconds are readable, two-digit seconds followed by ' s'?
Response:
5 h 55 min
